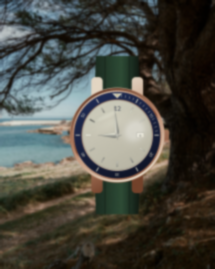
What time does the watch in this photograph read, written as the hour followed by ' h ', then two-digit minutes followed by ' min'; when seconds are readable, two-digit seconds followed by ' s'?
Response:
8 h 59 min
